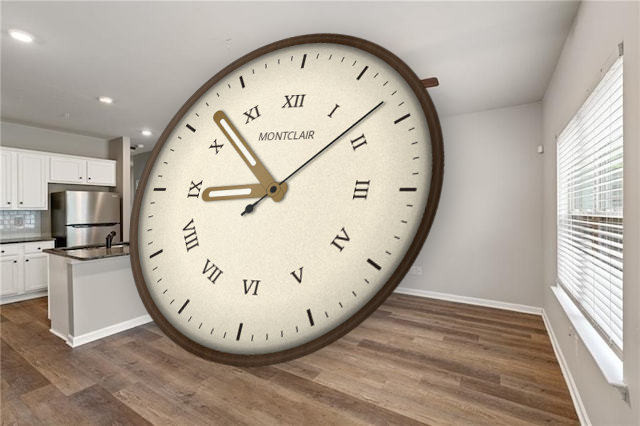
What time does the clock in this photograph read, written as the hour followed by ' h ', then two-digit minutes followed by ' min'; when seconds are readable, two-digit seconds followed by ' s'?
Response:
8 h 52 min 08 s
